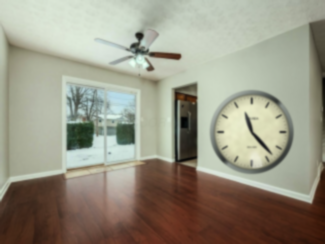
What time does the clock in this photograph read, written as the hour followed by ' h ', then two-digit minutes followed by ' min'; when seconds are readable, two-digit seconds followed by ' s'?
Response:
11 h 23 min
